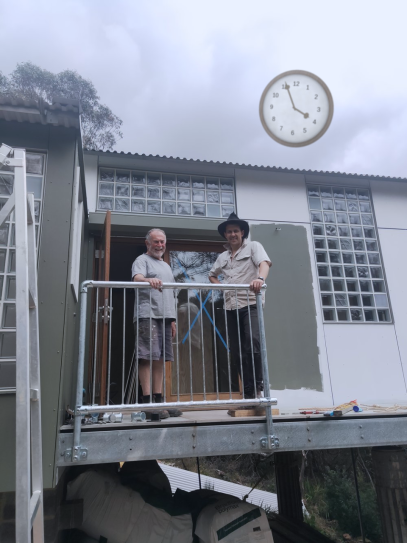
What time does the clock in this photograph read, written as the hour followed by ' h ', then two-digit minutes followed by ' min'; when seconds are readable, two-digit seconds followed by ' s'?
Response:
3 h 56 min
